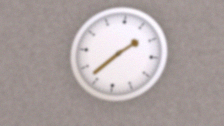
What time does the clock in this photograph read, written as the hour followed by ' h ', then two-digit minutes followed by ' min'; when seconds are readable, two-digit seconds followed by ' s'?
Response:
1 h 37 min
